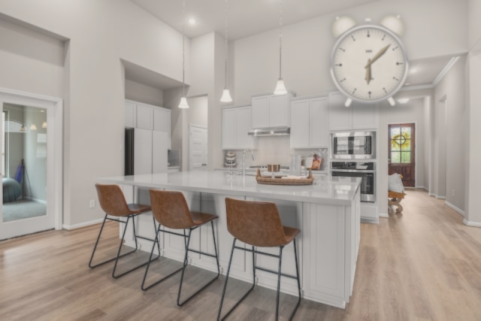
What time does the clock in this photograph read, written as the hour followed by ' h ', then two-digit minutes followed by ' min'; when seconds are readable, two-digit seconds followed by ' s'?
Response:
6 h 08 min
